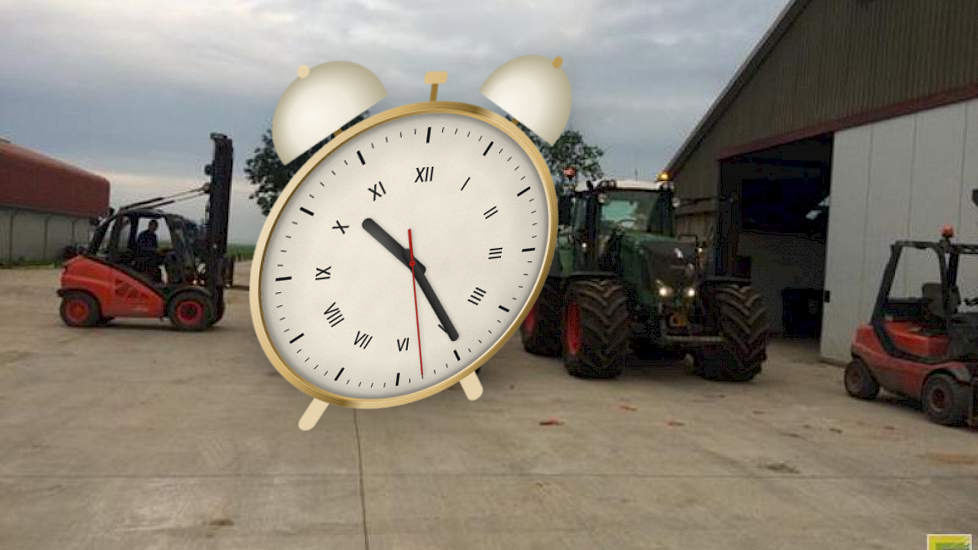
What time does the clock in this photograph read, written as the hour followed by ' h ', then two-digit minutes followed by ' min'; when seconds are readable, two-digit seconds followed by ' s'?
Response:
10 h 24 min 28 s
